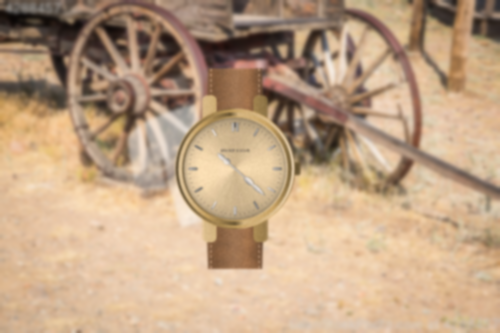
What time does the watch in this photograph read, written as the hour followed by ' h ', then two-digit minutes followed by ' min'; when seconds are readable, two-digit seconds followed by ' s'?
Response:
10 h 22 min
